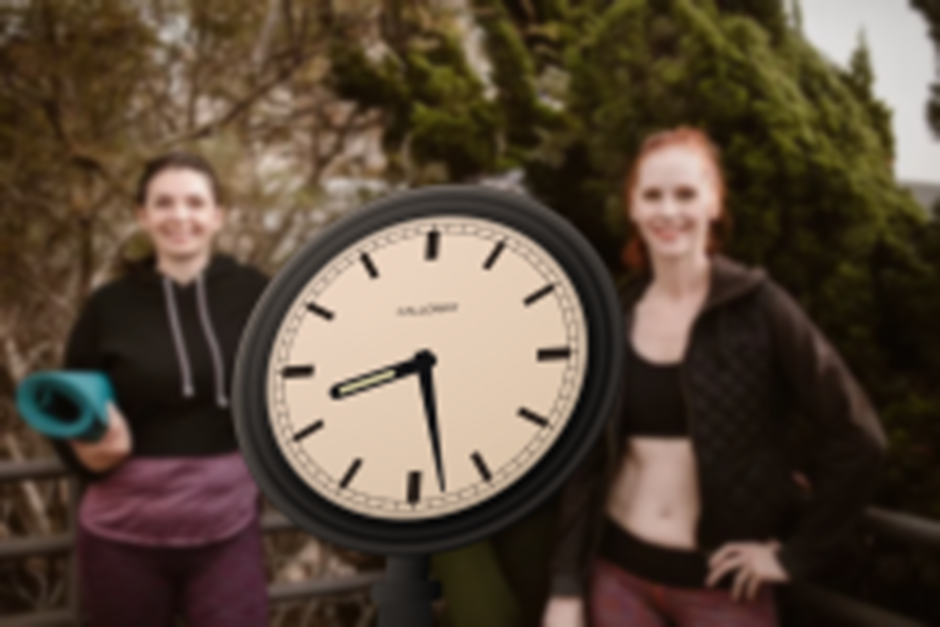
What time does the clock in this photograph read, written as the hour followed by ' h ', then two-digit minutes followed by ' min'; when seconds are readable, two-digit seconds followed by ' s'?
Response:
8 h 28 min
